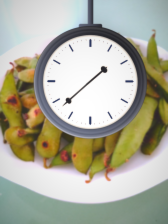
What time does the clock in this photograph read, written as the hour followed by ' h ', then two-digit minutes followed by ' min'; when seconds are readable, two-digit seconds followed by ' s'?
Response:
1 h 38 min
